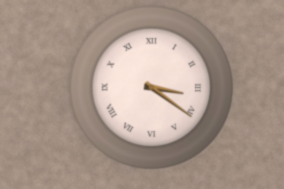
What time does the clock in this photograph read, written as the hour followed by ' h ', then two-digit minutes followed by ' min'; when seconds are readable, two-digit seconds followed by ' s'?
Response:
3 h 21 min
